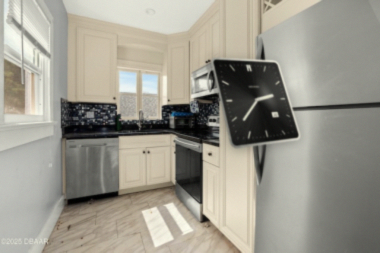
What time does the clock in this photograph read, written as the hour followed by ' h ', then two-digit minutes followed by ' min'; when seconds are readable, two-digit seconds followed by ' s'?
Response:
2 h 38 min
